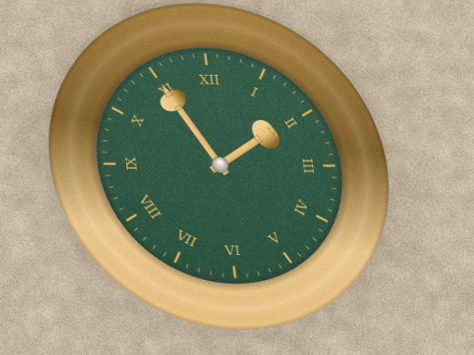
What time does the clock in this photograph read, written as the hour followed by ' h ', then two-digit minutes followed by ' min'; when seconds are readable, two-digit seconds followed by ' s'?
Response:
1 h 55 min
